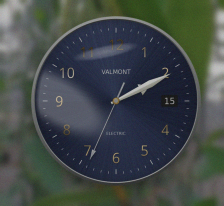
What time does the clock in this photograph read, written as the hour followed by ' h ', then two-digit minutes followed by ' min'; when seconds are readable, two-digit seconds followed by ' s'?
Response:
2 h 10 min 34 s
